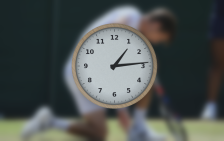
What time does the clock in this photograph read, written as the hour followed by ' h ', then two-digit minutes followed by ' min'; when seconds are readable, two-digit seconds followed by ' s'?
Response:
1 h 14 min
